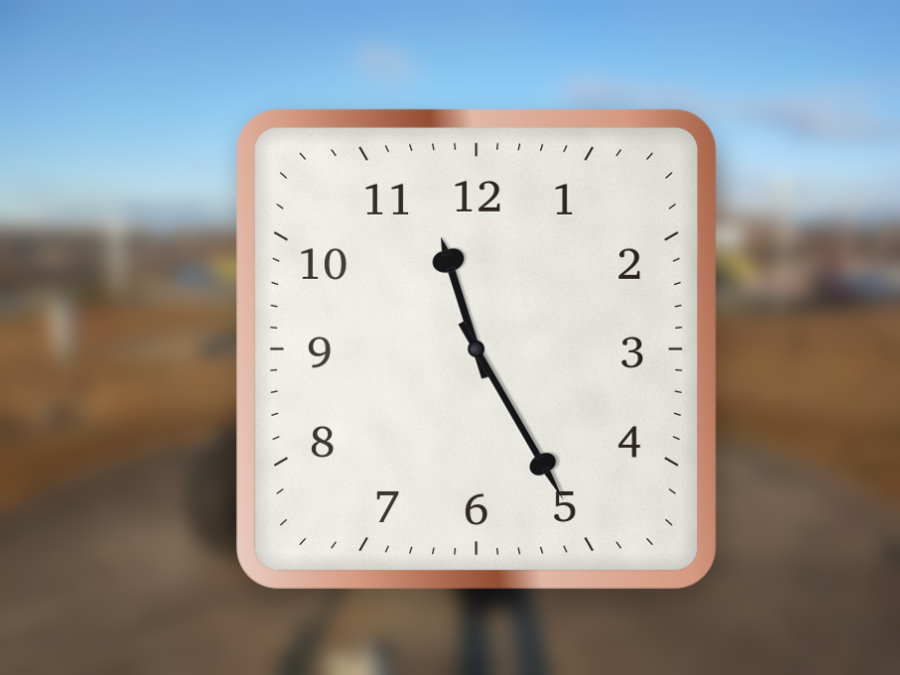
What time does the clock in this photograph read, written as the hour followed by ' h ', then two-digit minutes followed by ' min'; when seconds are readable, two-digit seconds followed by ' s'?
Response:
11 h 25 min
